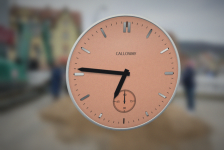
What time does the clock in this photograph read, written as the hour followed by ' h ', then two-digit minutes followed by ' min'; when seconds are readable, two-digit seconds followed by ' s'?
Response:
6 h 46 min
